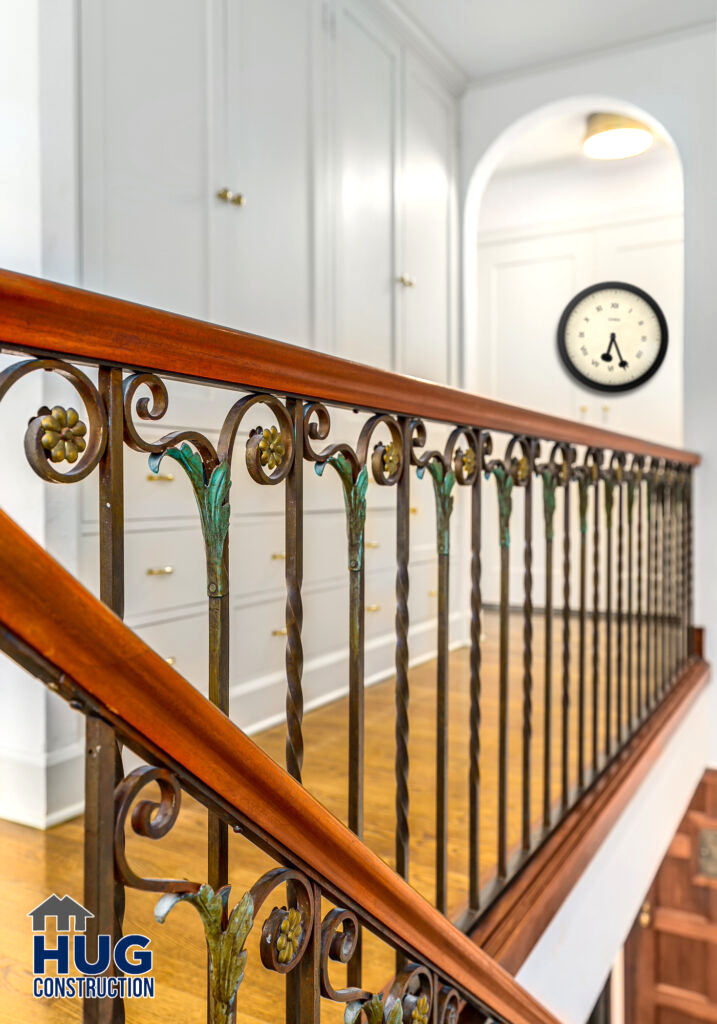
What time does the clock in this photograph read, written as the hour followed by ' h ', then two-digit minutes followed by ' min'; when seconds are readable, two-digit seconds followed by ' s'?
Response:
6 h 26 min
